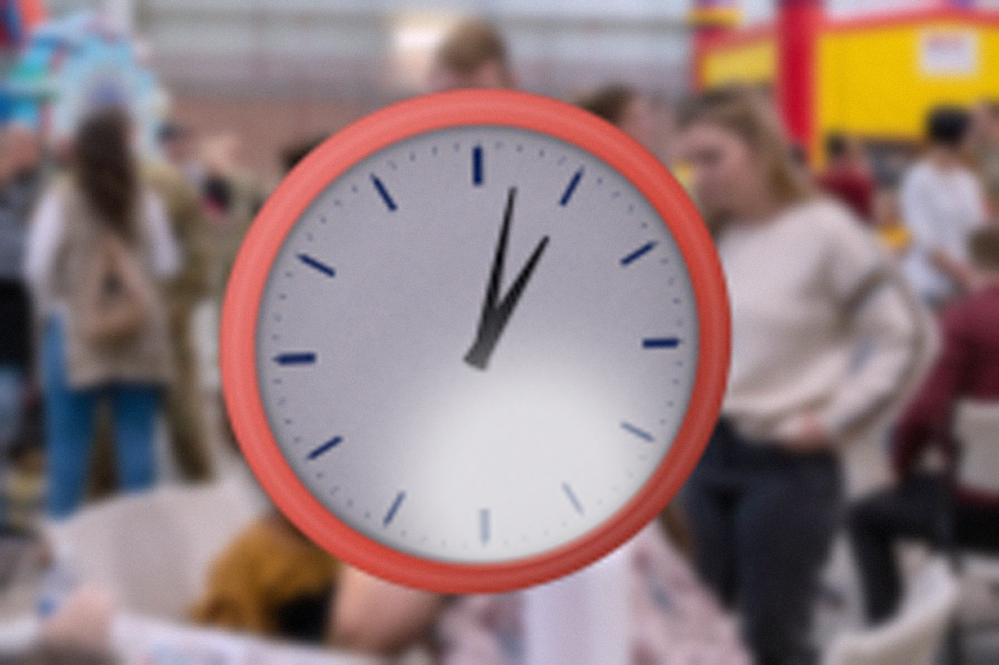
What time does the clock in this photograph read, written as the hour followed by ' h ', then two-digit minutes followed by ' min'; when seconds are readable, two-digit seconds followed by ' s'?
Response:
1 h 02 min
